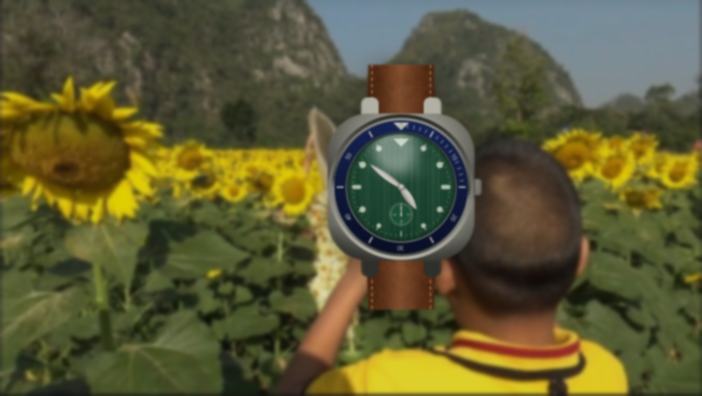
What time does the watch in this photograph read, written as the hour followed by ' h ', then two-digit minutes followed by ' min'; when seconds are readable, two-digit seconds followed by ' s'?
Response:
4 h 51 min
